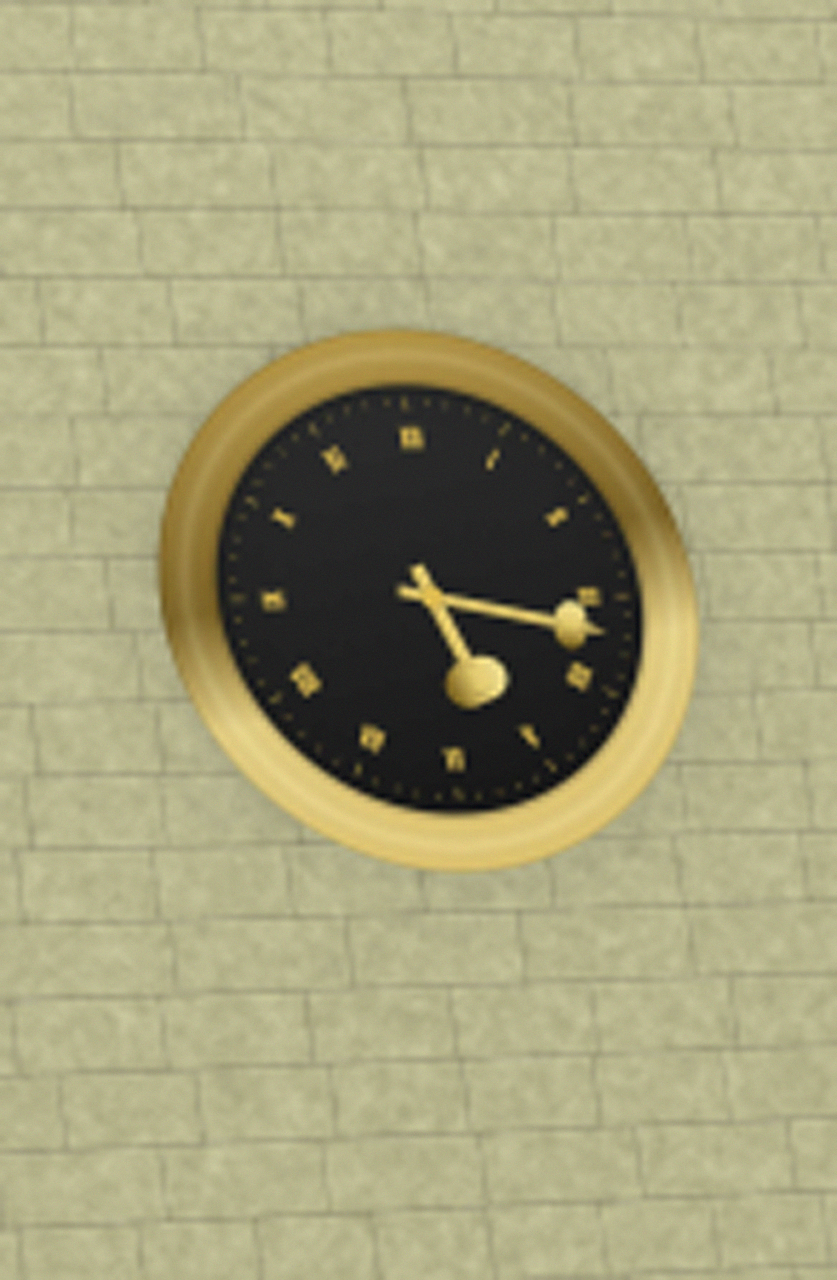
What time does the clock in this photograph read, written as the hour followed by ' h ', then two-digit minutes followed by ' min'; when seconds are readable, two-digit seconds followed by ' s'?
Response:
5 h 17 min
